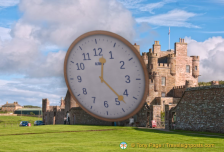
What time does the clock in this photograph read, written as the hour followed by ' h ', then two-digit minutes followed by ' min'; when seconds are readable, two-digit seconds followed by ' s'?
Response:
12 h 23 min
